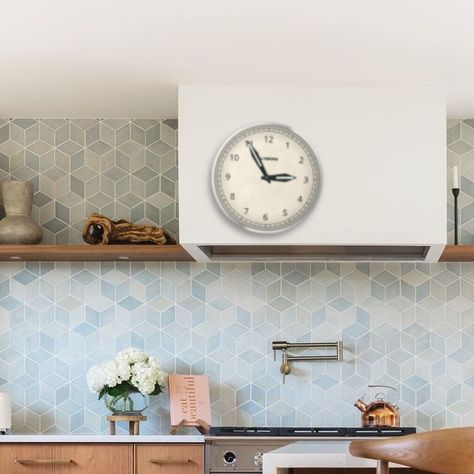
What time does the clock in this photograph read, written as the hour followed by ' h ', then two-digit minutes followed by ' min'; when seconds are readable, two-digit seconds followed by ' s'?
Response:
2 h 55 min
